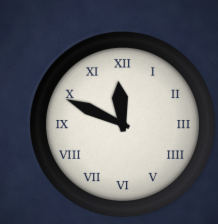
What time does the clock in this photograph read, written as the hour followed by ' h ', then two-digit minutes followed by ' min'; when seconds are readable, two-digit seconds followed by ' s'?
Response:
11 h 49 min
